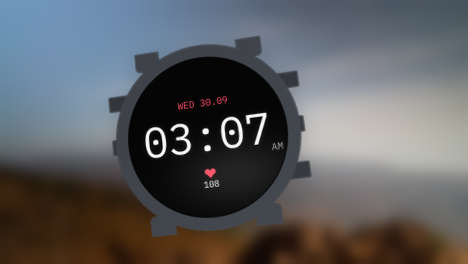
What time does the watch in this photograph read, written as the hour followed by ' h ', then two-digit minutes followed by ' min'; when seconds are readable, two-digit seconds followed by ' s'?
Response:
3 h 07 min
